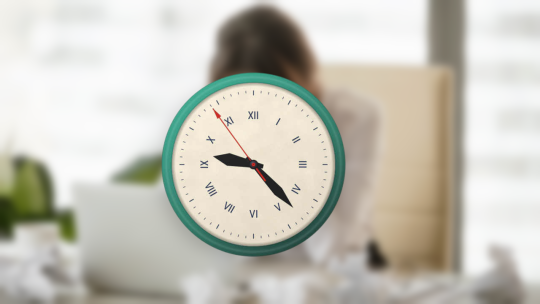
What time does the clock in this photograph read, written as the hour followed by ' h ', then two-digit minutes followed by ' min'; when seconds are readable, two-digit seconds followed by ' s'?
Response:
9 h 22 min 54 s
